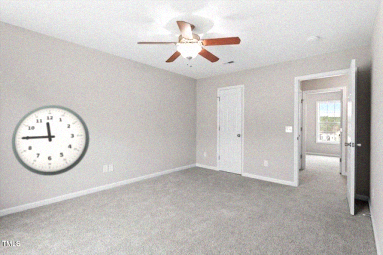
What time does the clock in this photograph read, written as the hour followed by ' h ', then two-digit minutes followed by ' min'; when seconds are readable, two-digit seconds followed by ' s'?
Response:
11 h 45 min
